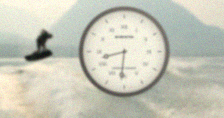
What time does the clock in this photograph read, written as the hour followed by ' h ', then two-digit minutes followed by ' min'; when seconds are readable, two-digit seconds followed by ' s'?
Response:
8 h 31 min
